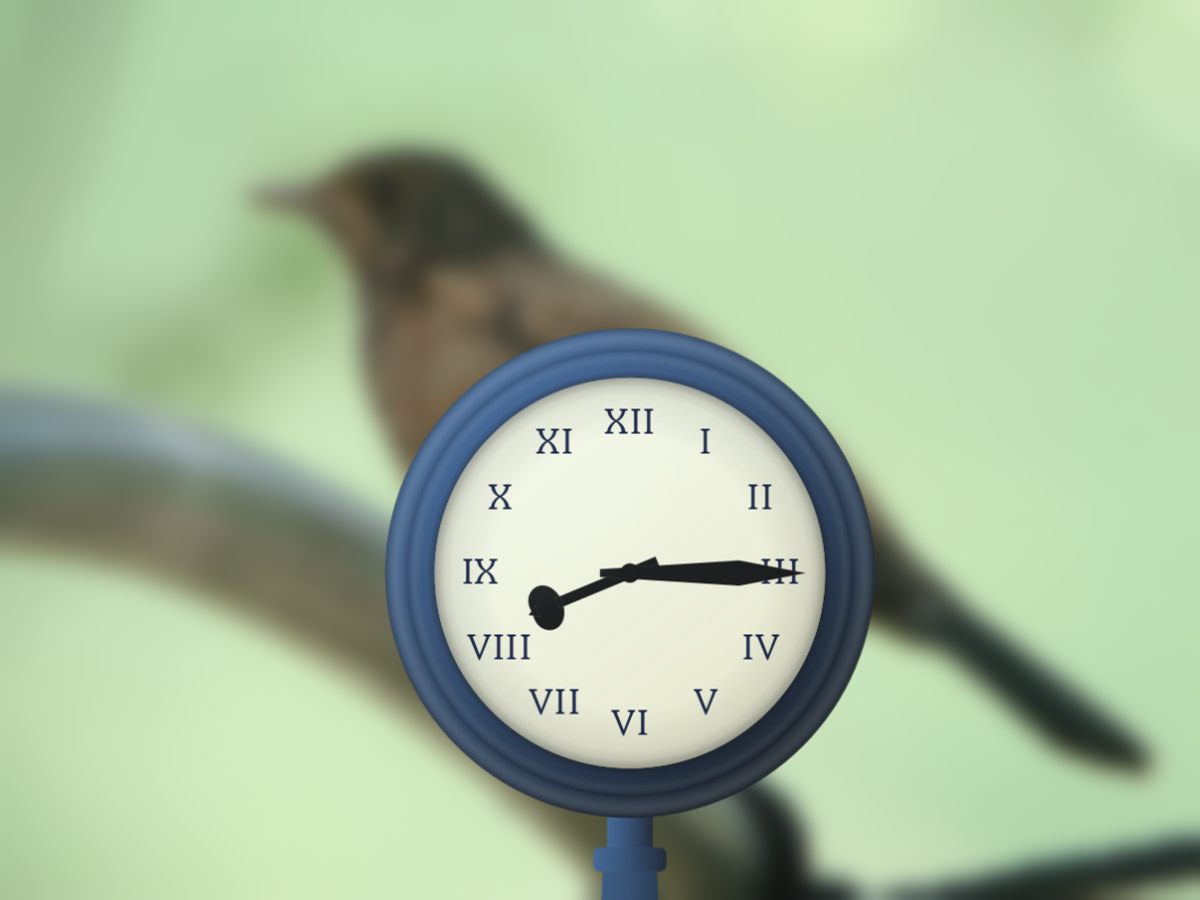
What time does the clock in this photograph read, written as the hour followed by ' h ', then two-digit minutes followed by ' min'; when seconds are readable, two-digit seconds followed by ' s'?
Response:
8 h 15 min
